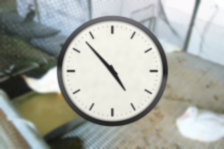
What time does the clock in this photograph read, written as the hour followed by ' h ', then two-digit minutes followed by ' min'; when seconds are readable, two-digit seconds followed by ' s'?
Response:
4 h 53 min
